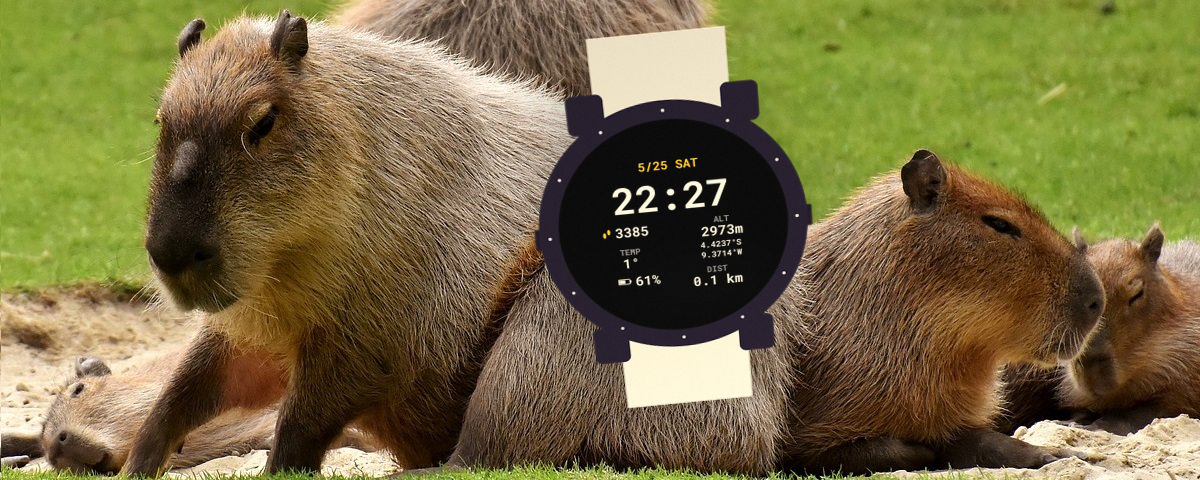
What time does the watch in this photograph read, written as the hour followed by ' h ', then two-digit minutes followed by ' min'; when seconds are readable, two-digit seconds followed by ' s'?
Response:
22 h 27 min
